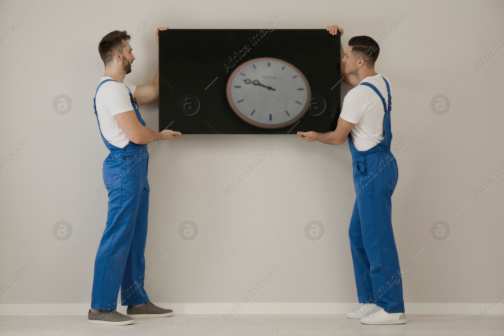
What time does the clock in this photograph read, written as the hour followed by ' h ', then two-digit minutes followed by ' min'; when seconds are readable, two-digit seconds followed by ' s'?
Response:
9 h 48 min
